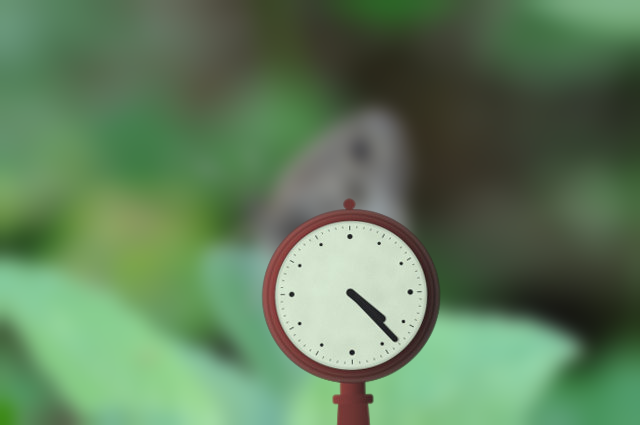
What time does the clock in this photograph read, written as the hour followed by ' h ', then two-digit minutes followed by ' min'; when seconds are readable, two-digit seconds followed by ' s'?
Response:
4 h 23 min
